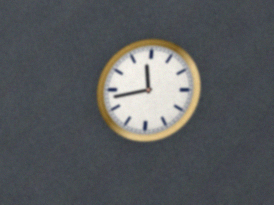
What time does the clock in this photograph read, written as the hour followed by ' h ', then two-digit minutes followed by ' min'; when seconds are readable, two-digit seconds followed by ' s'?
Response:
11 h 43 min
